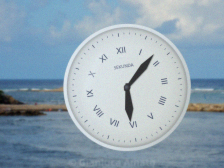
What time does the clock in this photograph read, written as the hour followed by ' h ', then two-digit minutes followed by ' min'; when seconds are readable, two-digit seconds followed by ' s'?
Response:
6 h 08 min
